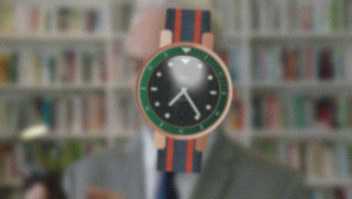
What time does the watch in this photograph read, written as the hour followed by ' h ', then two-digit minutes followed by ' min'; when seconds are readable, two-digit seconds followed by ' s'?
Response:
7 h 24 min
